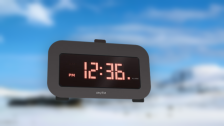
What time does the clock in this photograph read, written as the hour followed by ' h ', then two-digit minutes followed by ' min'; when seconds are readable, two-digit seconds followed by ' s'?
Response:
12 h 36 min
